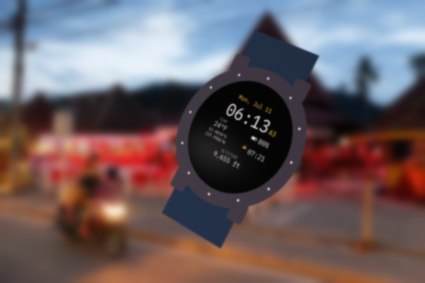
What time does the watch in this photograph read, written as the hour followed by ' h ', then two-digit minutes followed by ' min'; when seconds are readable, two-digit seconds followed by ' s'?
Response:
6 h 13 min
